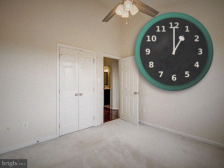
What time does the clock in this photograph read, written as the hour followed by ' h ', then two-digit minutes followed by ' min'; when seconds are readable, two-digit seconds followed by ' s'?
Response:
1 h 00 min
